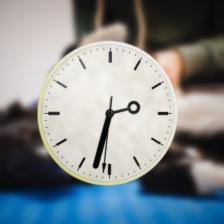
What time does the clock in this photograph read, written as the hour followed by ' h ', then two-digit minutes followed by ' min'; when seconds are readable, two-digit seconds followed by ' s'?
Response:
2 h 32 min 31 s
